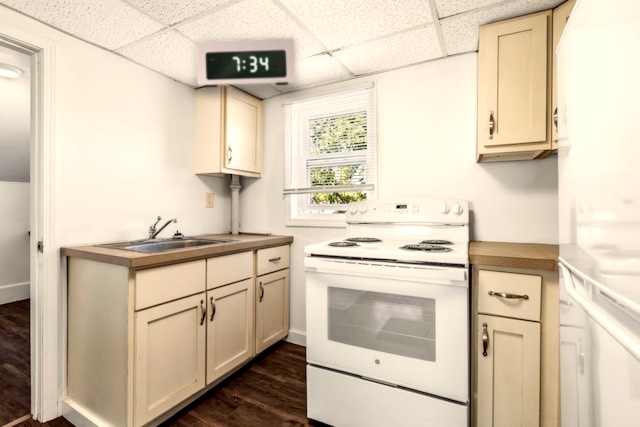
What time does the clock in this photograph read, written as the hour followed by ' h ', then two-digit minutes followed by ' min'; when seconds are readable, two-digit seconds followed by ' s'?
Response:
7 h 34 min
